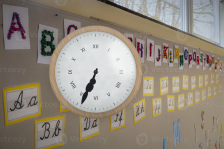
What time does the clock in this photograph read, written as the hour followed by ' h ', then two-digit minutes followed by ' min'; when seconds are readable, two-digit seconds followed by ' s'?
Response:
6 h 34 min
